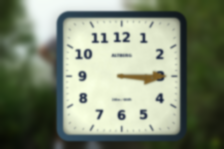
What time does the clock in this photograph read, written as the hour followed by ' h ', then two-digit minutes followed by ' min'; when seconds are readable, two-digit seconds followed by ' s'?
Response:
3 h 15 min
